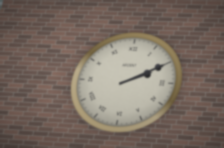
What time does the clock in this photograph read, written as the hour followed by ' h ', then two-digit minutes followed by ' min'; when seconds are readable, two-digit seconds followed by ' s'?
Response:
2 h 10 min
